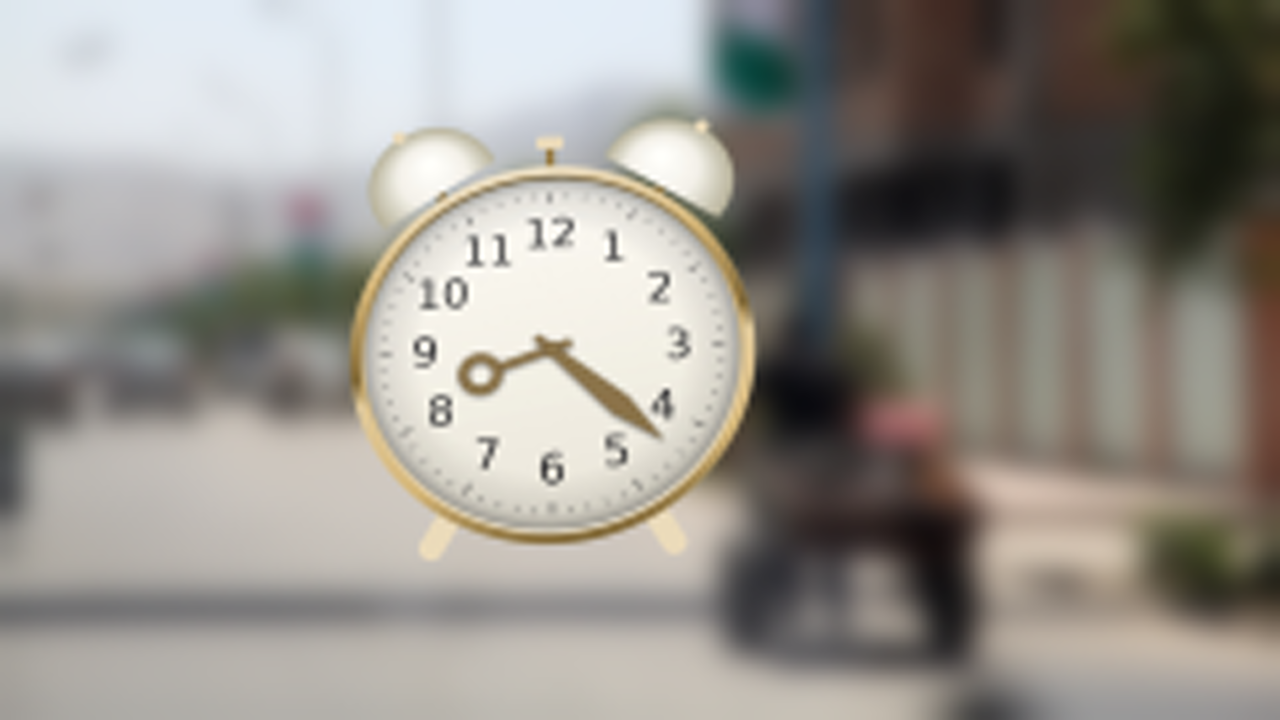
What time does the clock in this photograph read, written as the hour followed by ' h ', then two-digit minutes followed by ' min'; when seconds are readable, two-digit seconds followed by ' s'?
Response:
8 h 22 min
